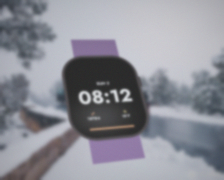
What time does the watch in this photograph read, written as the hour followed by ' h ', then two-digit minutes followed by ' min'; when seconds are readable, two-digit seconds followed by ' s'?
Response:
8 h 12 min
